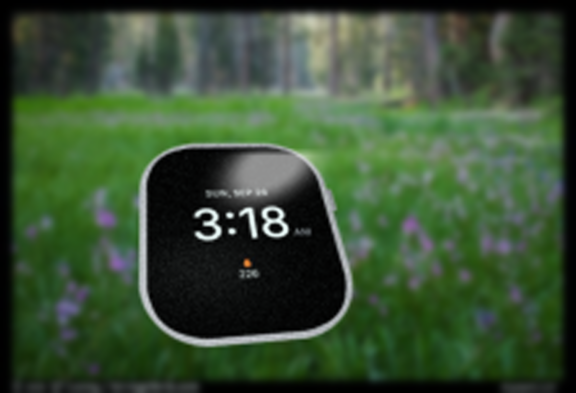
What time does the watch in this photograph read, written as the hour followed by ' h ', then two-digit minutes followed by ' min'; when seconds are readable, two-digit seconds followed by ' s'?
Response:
3 h 18 min
